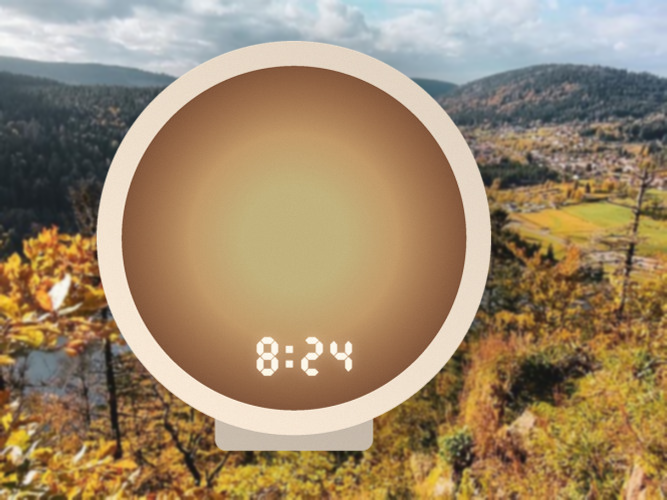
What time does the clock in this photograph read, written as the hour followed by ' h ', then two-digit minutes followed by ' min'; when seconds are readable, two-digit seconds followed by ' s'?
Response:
8 h 24 min
